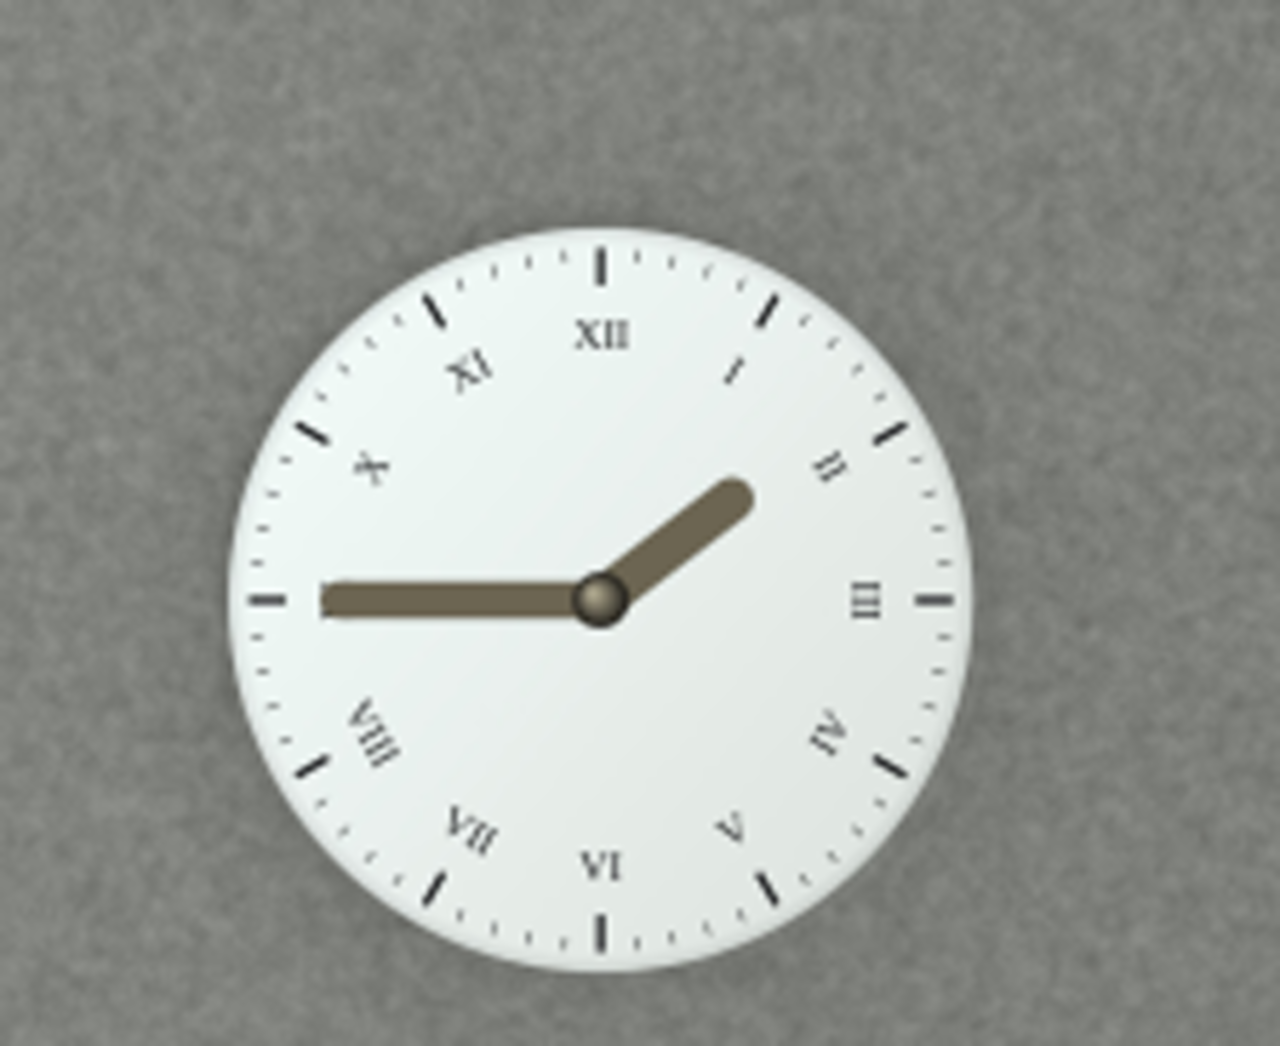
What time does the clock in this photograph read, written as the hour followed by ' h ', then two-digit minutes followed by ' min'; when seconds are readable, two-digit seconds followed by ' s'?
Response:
1 h 45 min
